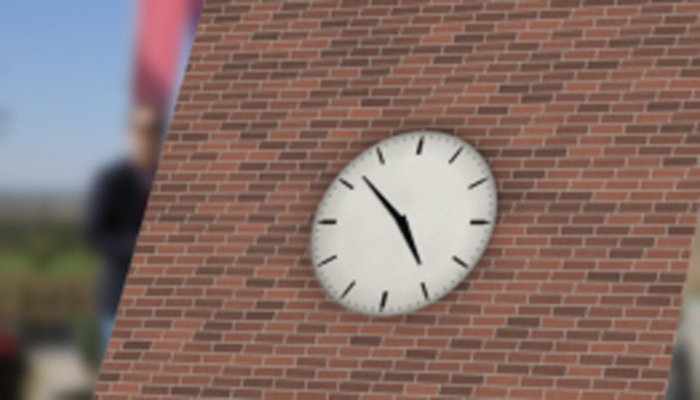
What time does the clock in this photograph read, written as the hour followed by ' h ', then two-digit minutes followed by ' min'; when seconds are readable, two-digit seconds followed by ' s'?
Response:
4 h 52 min
